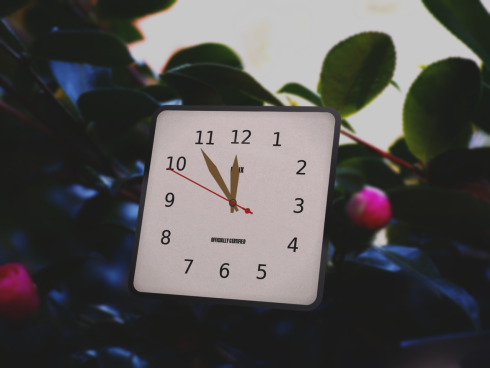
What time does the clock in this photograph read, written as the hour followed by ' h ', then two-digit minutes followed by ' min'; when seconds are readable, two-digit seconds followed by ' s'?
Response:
11 h 53 min 49 s
